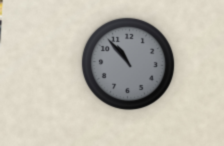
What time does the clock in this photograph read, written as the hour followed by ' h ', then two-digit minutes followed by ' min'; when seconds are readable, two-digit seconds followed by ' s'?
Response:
10 h 53 min
